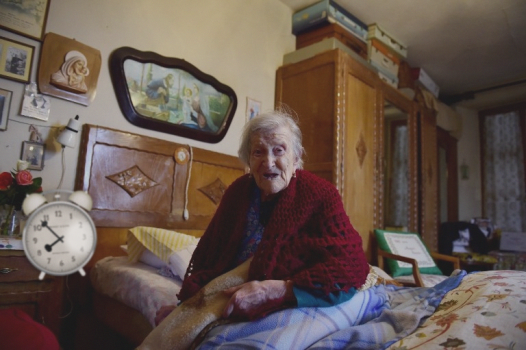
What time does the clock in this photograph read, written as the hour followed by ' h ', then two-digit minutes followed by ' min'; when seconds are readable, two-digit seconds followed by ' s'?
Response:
7 h 53 min
